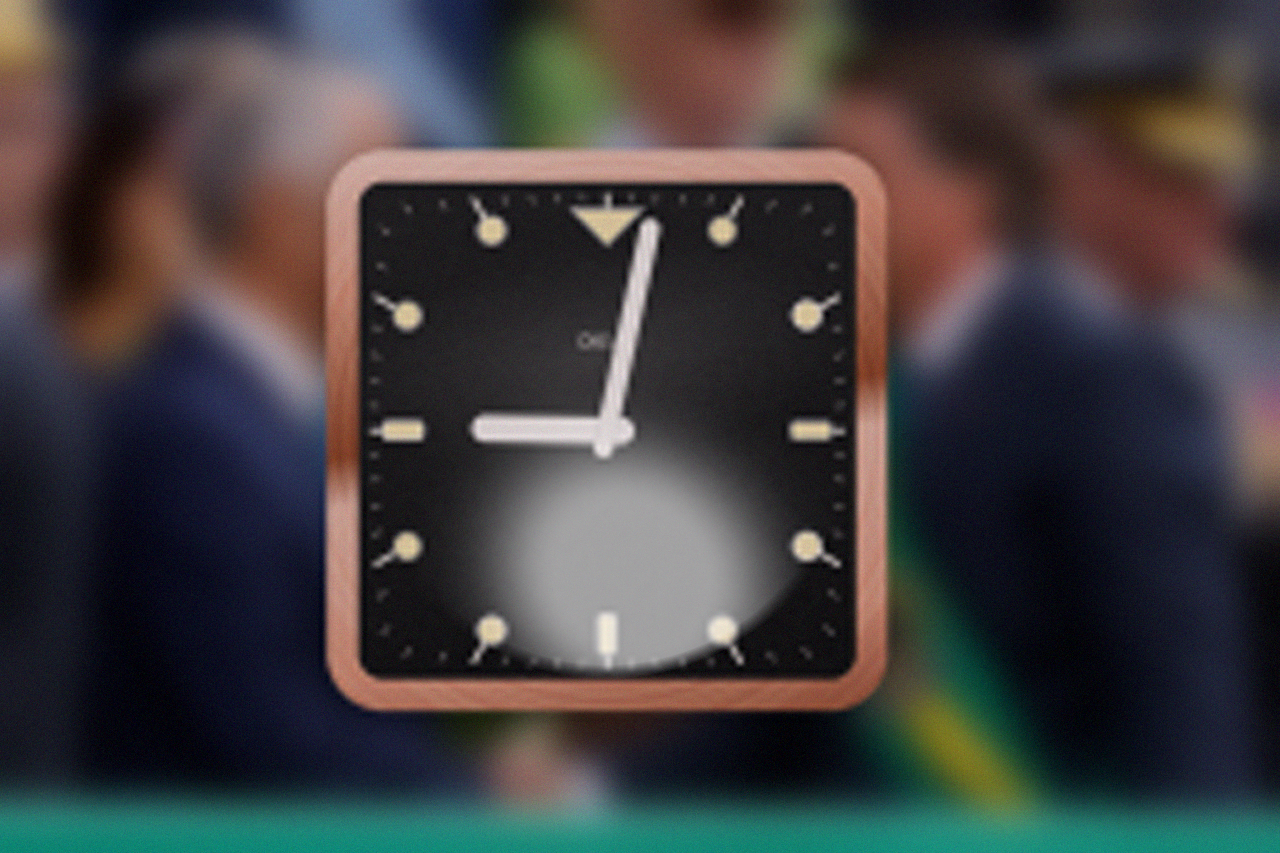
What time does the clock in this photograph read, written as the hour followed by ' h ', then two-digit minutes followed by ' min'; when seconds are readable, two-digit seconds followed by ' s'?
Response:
9 h 02 min
